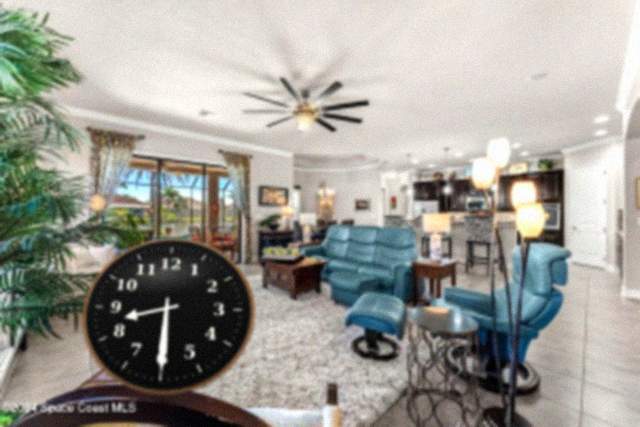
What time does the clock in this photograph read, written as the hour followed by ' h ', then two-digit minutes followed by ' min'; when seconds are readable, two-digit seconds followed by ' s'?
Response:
8 h 30 min
